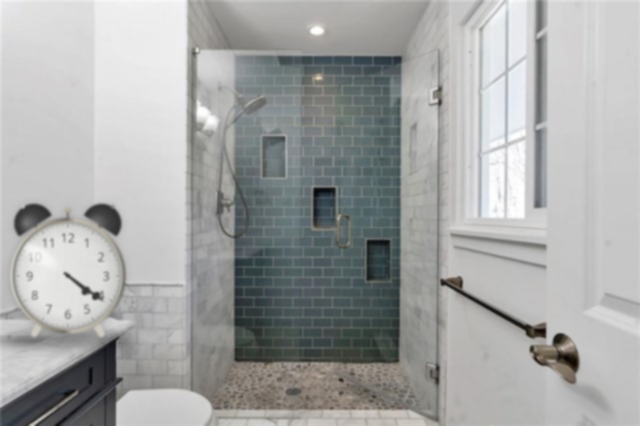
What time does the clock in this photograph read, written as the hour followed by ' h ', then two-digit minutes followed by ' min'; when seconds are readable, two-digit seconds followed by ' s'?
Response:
4 h 21 min
